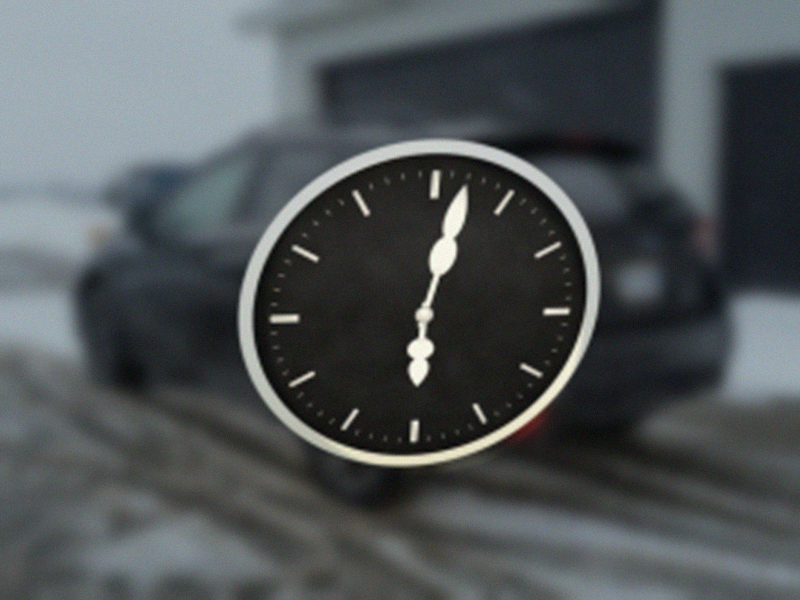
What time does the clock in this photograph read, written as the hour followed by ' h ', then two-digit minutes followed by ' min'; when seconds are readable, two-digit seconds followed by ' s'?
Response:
6 h 02 min
